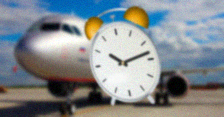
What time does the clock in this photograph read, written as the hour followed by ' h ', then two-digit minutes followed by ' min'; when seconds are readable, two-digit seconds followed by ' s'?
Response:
10 h 13 min
